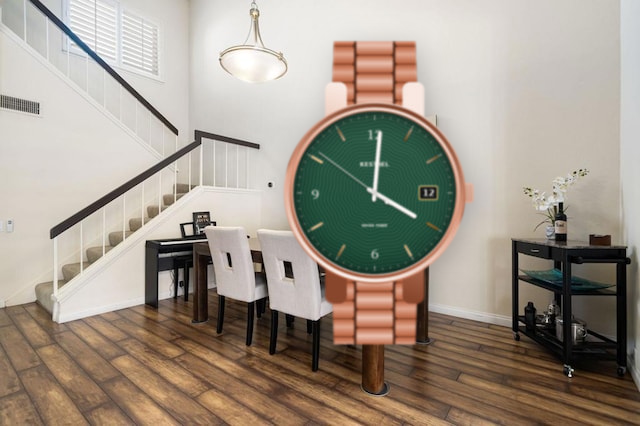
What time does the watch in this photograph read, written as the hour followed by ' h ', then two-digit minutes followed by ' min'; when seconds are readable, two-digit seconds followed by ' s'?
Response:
4 h 00 min 51 s
